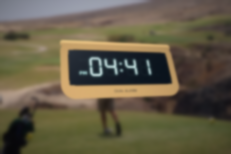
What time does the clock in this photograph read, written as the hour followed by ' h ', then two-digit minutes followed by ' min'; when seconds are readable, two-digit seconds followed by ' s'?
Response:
4 h 41 min
